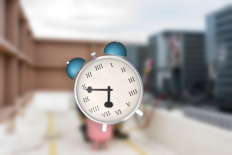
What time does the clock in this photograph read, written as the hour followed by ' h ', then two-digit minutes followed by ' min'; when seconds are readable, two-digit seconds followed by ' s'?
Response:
6 h 49 min
